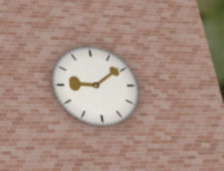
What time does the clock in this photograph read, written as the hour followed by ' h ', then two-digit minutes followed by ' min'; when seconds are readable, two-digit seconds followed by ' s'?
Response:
9 h 09 min
